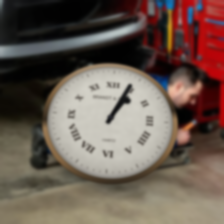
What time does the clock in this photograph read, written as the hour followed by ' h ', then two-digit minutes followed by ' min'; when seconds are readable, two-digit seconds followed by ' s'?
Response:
1 h 04 min
